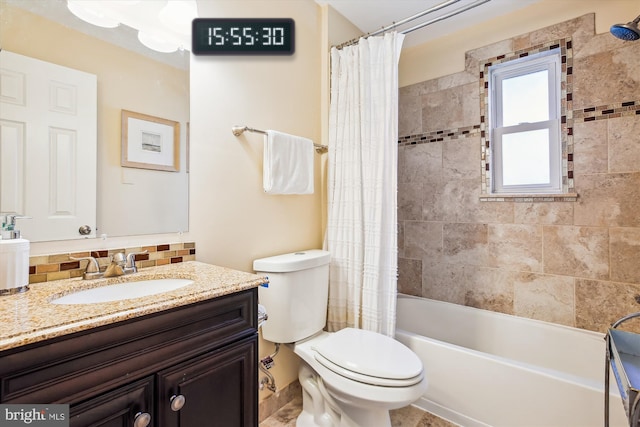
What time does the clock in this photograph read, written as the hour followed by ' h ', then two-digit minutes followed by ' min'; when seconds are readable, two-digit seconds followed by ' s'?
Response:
15 h 55 min 30 s
